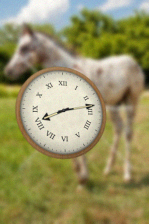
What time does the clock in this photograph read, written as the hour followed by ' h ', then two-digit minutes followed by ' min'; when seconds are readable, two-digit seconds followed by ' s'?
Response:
8 h 13 min
